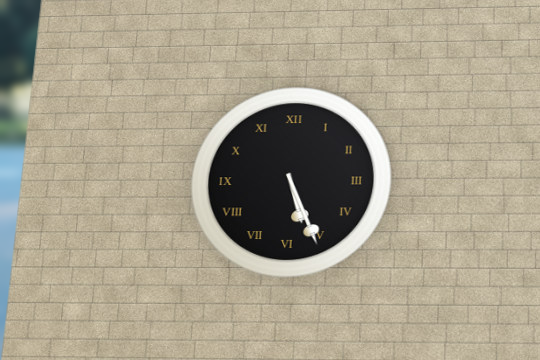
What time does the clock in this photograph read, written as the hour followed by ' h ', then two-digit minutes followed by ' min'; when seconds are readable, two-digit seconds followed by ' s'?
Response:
5 h 26 min
